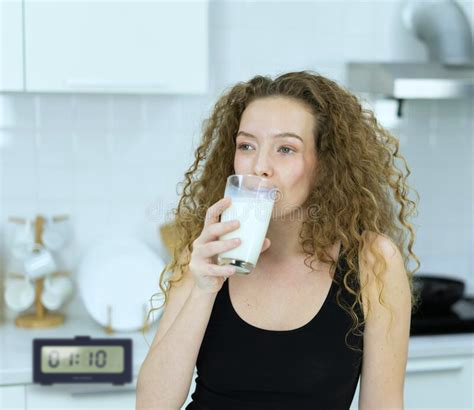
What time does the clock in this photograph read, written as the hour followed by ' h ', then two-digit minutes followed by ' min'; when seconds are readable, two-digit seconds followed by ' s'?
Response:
1 h 10 min
